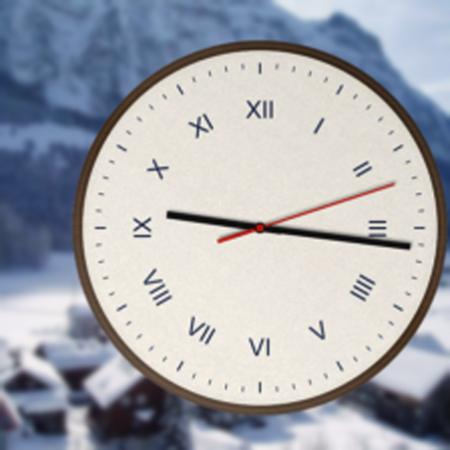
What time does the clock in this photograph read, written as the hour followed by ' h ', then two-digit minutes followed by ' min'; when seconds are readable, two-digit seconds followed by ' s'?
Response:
9 h 16 min 12 s
